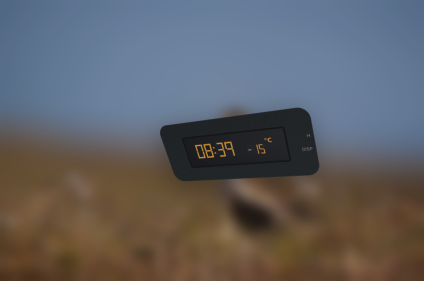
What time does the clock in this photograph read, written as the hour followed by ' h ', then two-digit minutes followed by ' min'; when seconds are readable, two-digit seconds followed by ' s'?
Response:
8 h 39 min
